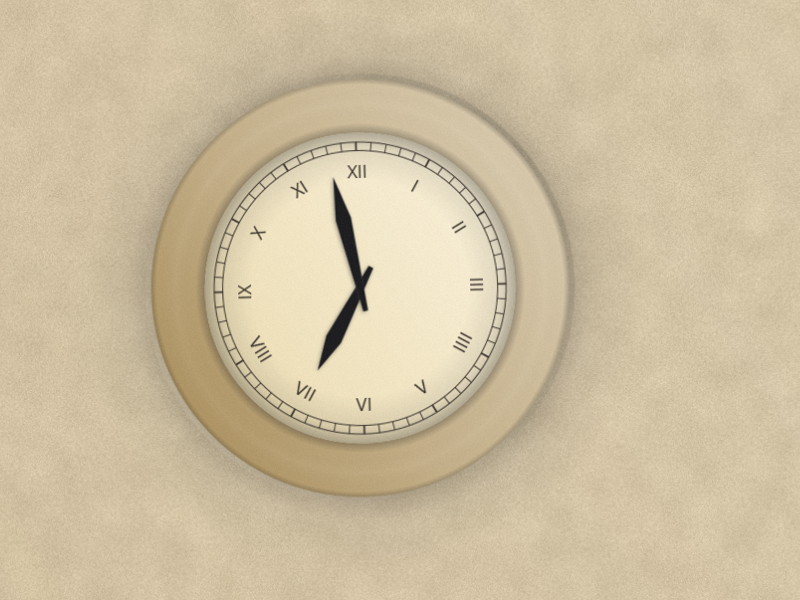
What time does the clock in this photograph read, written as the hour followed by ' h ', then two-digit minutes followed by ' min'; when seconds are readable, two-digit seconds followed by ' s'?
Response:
6 h 58 min
